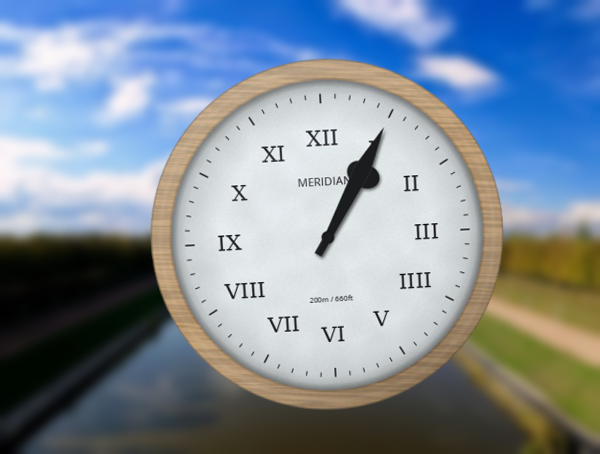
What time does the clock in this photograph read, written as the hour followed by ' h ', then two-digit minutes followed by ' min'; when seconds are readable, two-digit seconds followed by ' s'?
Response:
1 h 05 min
